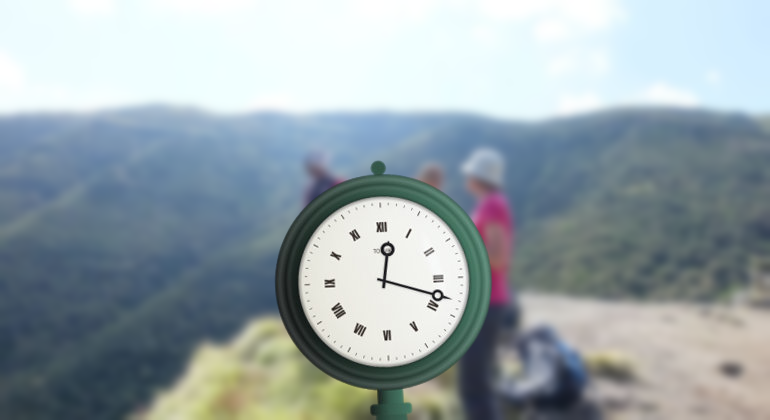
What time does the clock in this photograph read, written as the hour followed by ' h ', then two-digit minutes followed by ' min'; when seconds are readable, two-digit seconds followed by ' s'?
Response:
12 h 18 min
